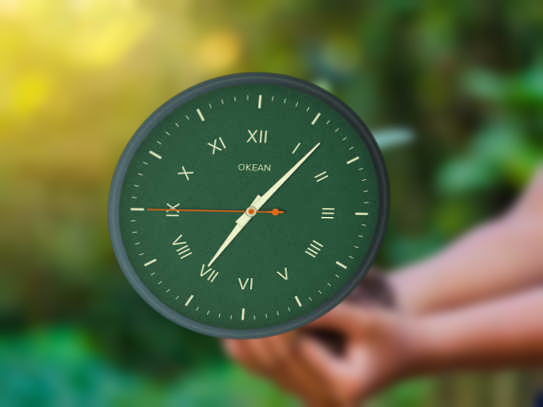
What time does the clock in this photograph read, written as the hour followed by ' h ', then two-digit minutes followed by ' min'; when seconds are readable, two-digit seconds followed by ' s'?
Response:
7 h 06 min 45 s
